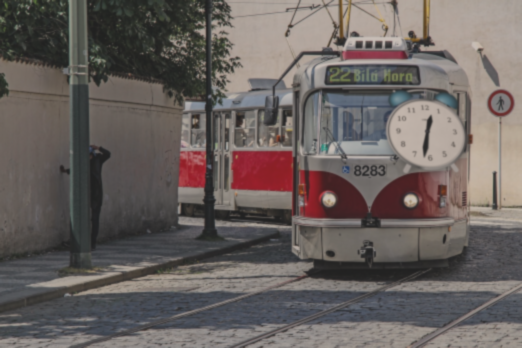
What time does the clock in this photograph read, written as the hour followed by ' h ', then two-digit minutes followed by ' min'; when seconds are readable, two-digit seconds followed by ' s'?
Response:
12 h 32 min
